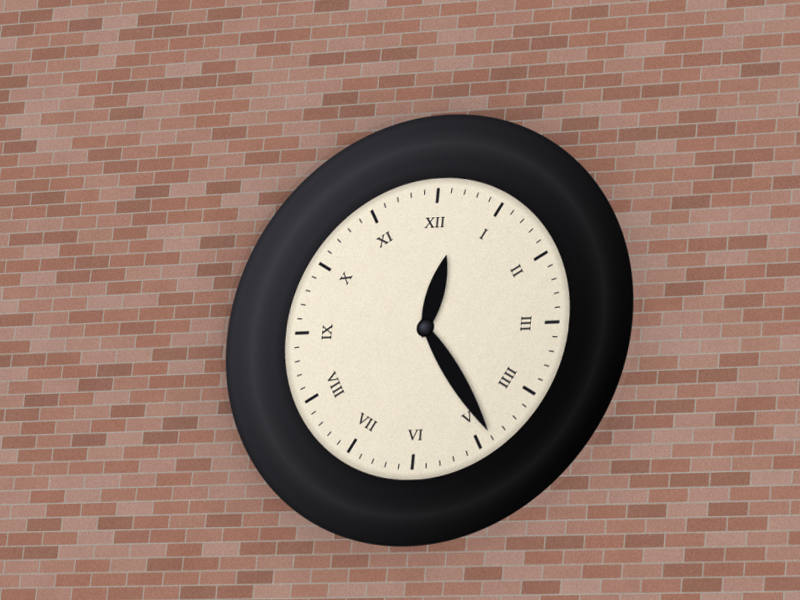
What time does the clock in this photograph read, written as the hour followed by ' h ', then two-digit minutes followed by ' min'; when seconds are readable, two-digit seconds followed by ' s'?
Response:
12 h 24 min
